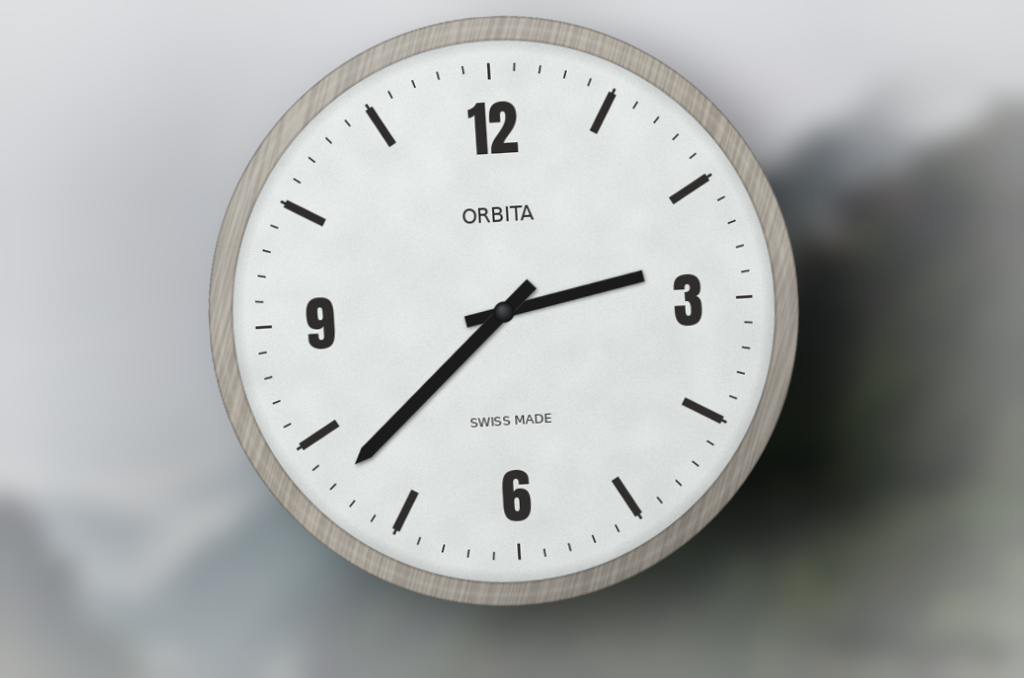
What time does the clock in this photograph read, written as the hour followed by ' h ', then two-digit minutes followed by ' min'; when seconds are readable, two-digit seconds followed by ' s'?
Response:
2 h 38 min
